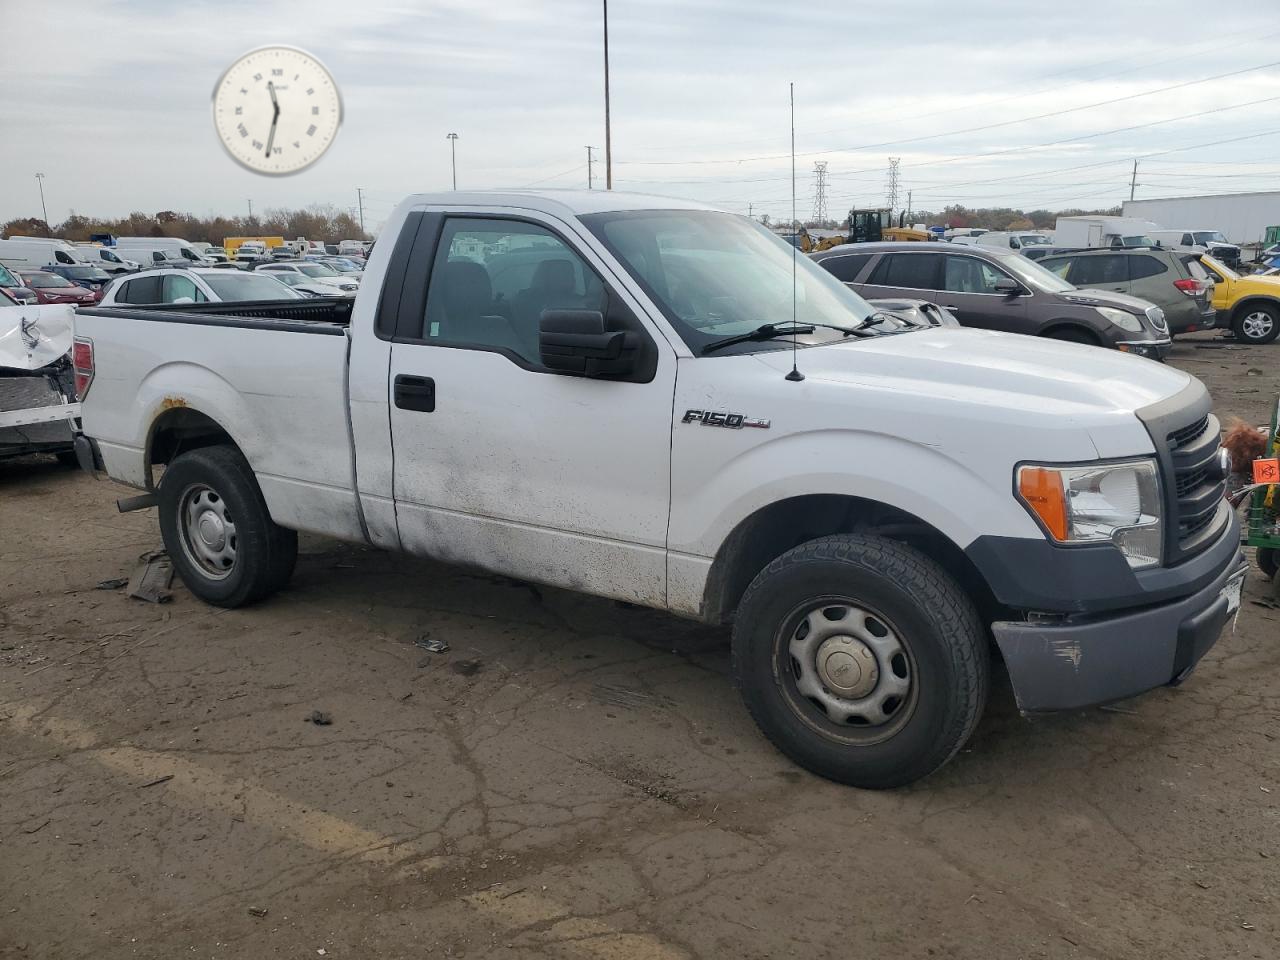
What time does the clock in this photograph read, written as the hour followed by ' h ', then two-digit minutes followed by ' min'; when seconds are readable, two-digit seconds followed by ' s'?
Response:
11 h 32 min
